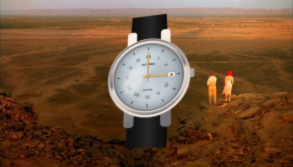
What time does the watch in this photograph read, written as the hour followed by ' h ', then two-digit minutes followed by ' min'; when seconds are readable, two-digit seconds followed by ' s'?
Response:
3 h 00 min
